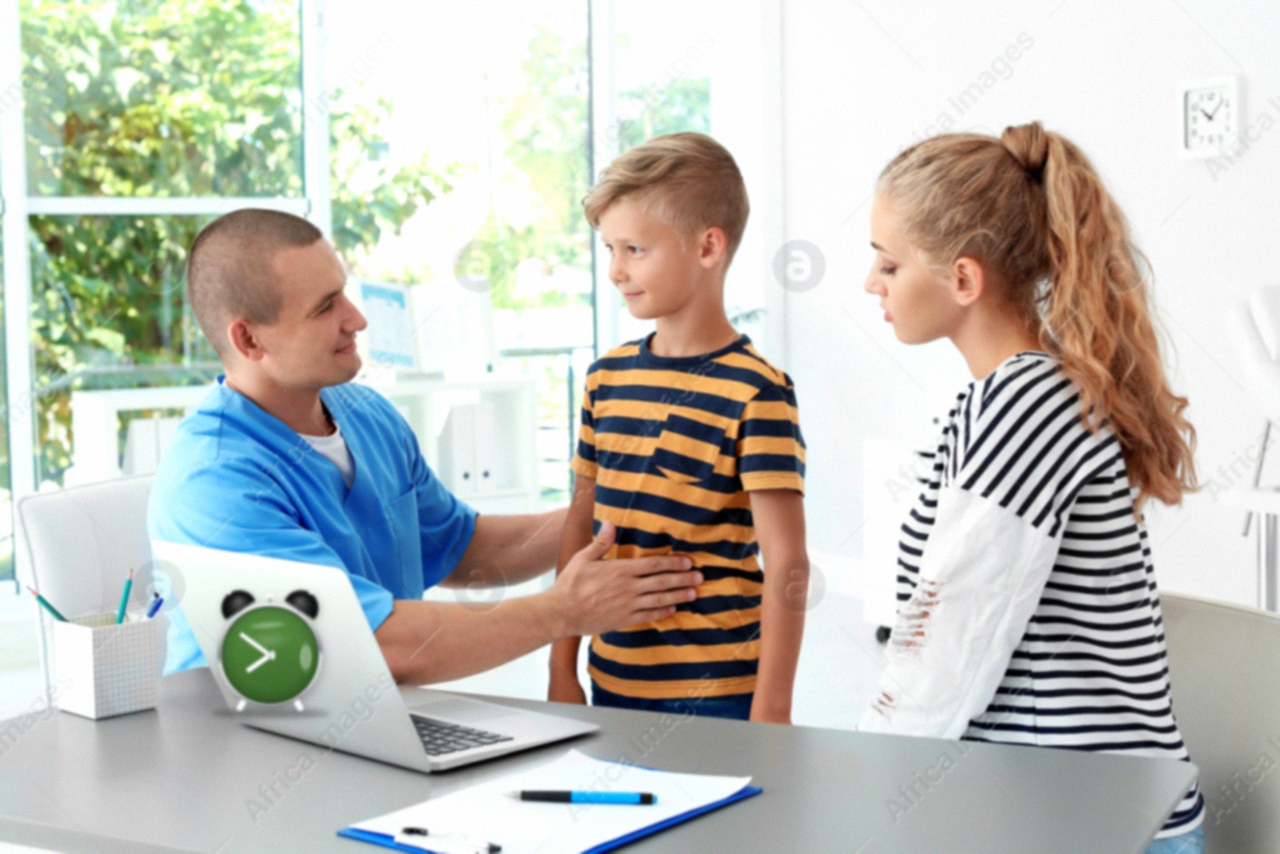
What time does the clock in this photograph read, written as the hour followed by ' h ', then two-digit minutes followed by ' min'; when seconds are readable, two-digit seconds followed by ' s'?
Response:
7 h 51 min
